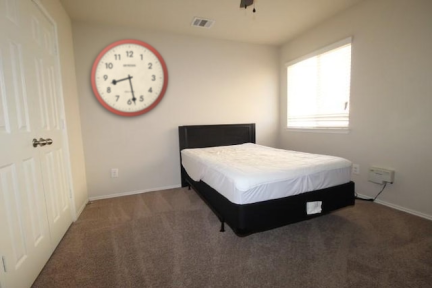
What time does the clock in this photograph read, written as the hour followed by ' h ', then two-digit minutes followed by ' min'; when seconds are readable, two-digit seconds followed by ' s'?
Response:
8 h 28 min
